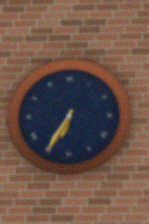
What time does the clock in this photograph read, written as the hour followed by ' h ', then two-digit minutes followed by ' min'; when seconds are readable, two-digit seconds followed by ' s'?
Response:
6 h 35 min
